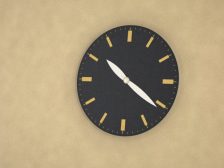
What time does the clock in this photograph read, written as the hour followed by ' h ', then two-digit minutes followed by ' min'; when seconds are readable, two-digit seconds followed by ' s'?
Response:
10 h 21 min
